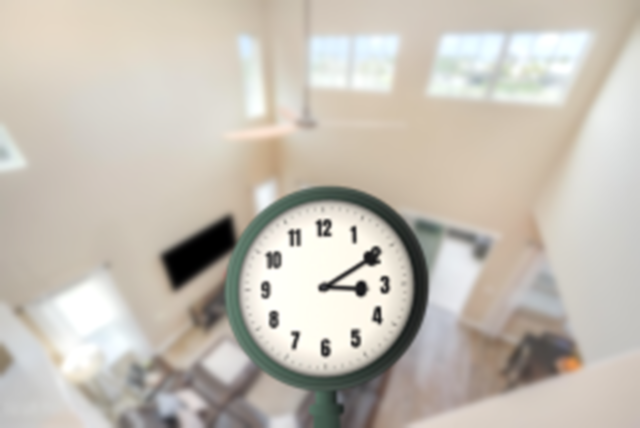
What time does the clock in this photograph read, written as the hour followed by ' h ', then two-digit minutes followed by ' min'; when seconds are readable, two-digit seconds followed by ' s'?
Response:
3 h 10 min
